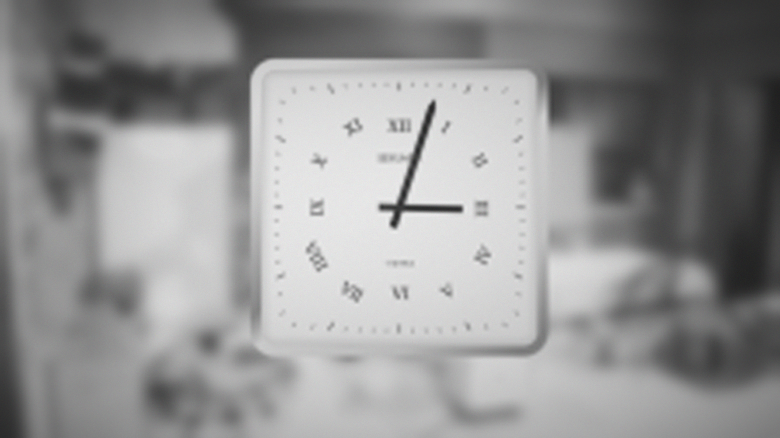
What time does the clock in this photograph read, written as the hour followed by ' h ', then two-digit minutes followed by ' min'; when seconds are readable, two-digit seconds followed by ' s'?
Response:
3 h 03 min
